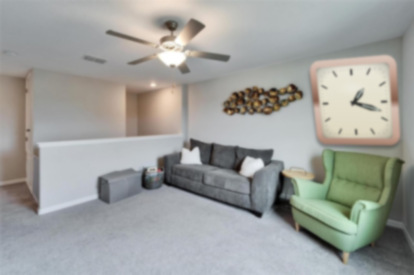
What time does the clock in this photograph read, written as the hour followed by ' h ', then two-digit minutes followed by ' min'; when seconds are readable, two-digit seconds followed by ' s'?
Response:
1 h 18 min
